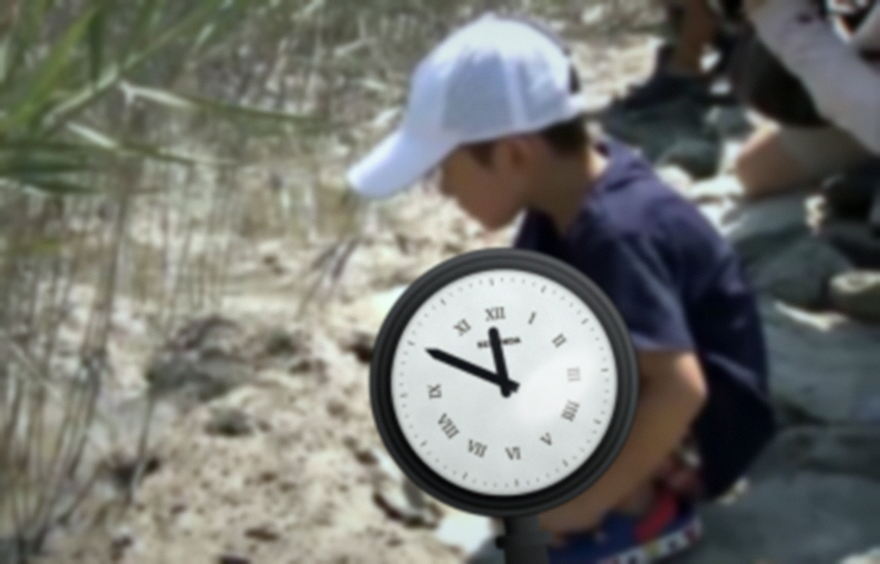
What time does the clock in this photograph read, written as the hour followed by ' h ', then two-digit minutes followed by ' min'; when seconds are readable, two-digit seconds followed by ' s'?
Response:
11 h 50 min
